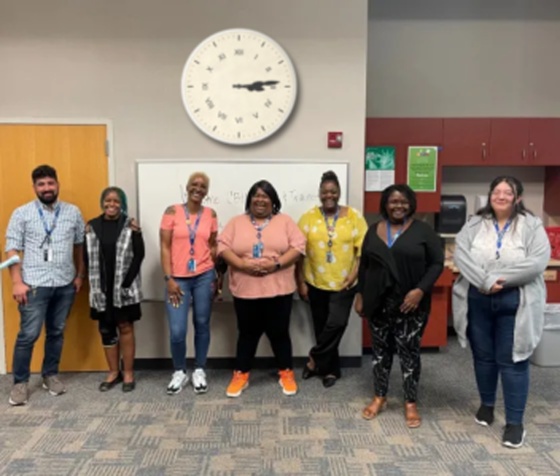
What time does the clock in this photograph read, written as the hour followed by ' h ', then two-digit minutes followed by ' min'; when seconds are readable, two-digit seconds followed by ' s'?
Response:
3 h 14 min
